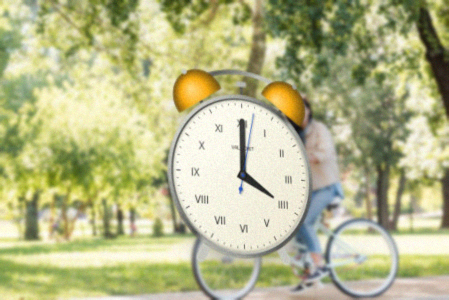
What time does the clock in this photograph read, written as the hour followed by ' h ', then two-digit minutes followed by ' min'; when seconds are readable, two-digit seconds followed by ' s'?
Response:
4 h 00 min 02 s
